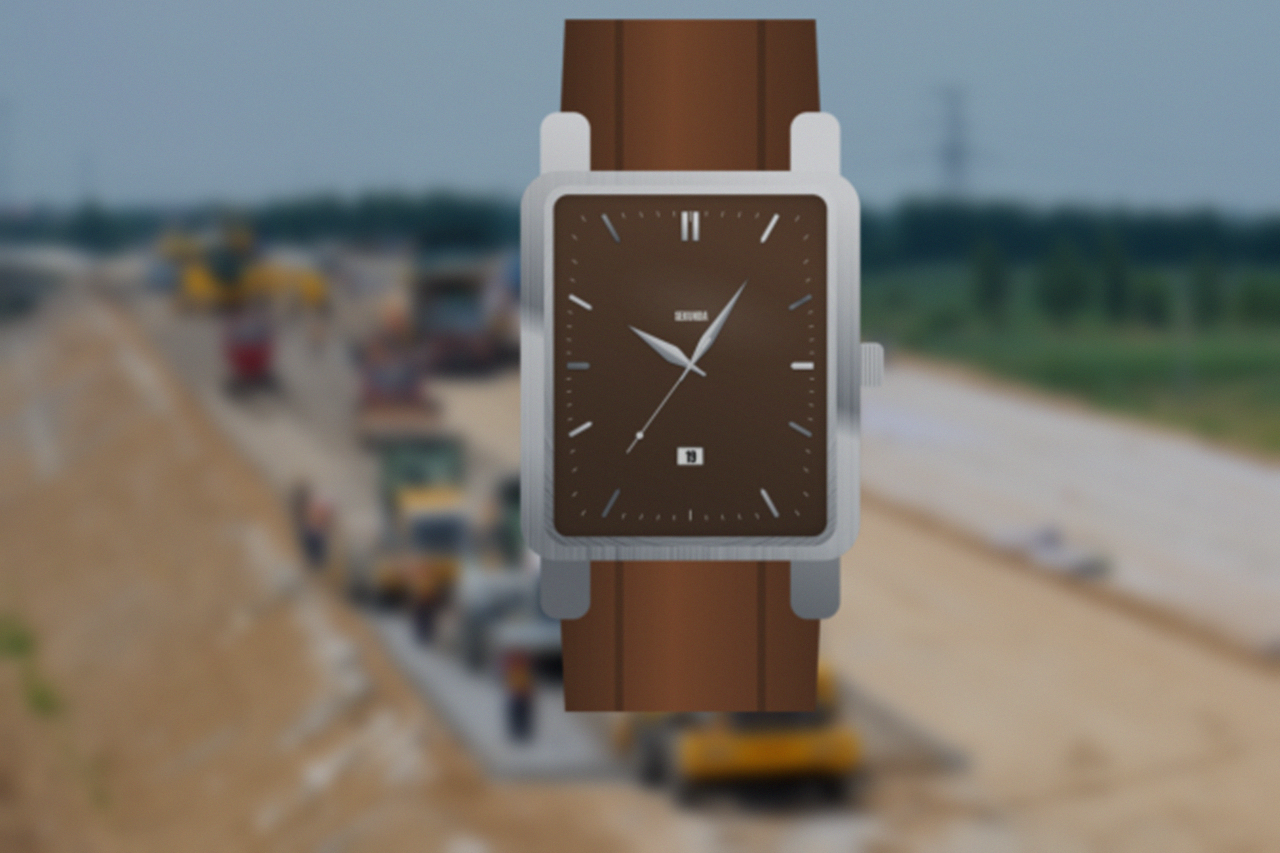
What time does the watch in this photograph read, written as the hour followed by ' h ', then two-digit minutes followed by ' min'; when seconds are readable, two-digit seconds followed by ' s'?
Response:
10 h 05 min 36 s
